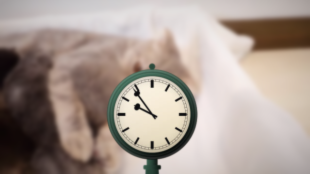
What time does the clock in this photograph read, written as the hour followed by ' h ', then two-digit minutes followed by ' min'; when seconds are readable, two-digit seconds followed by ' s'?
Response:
9 h 54 min
